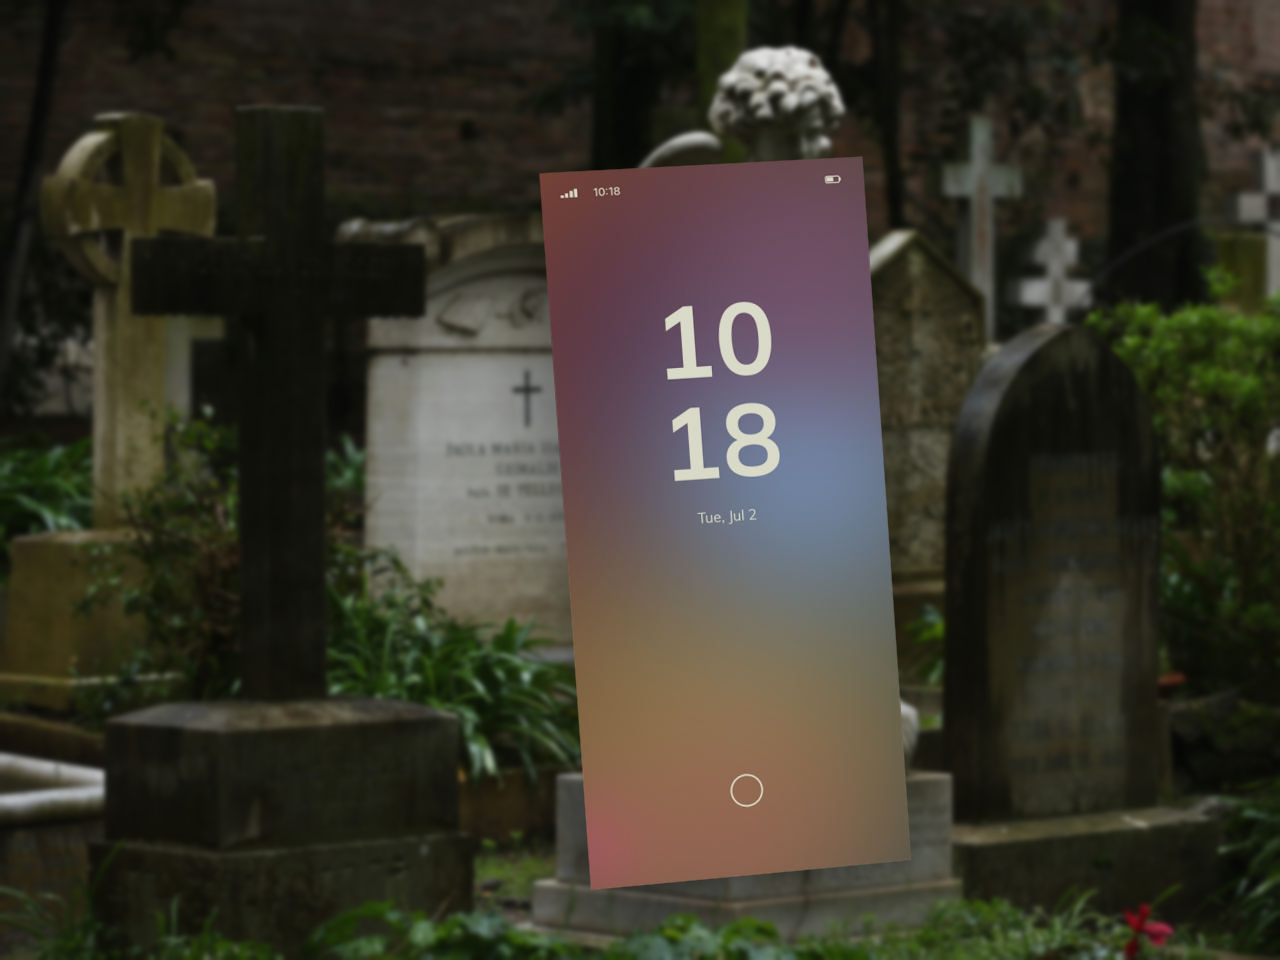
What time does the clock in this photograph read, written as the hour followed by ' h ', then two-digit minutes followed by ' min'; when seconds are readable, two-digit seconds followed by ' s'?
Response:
10 h 18 min
